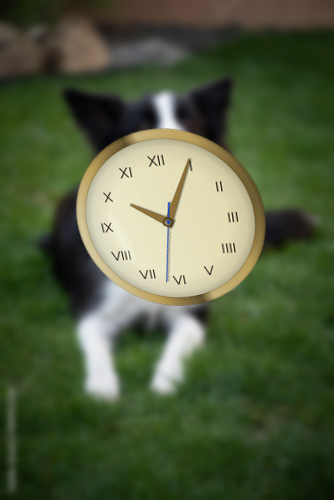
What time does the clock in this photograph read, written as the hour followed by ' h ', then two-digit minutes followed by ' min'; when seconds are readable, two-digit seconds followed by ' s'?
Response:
10 h 04 min 32 s
